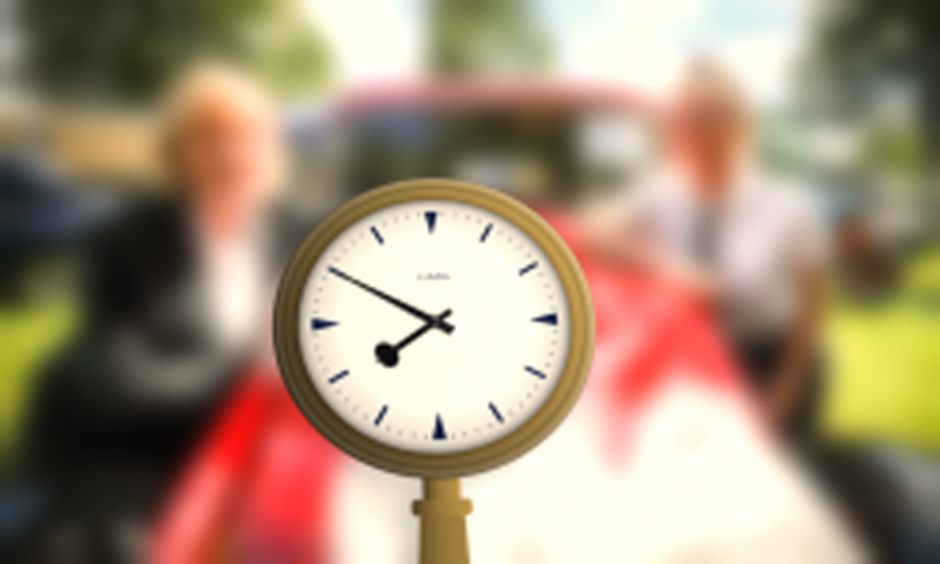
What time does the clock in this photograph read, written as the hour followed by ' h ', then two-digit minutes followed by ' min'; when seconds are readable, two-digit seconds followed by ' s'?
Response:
7 h 50 min
